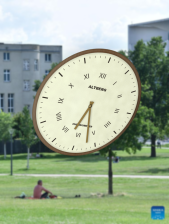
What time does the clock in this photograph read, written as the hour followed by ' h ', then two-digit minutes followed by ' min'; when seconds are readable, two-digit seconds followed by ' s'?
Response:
6 h 27 min
